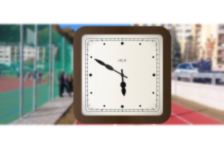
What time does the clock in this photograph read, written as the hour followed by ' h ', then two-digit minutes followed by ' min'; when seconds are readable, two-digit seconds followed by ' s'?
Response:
5 h 50 min
